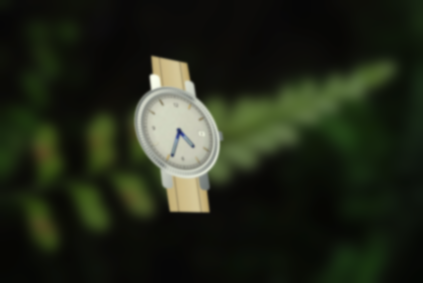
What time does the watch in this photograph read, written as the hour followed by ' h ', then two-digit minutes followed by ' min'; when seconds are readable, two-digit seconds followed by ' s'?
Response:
4 h 34 min
